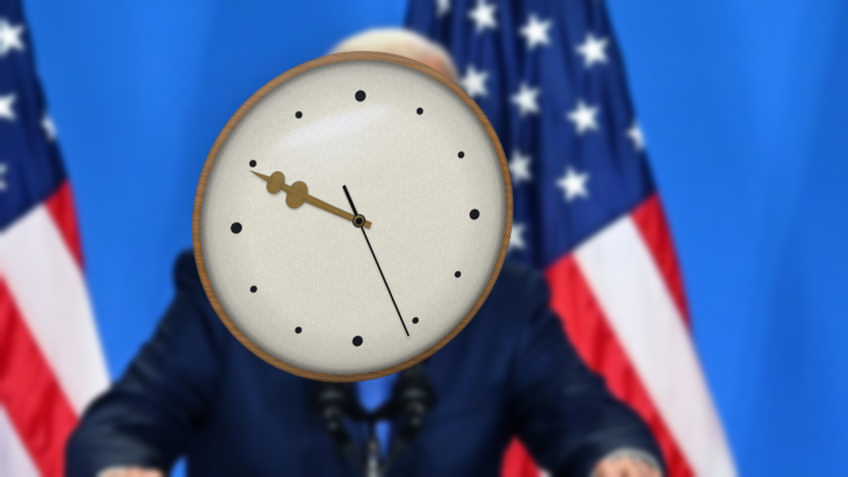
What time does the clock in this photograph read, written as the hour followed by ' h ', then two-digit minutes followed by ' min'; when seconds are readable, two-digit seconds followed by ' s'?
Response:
9 h 49 min 26 s
